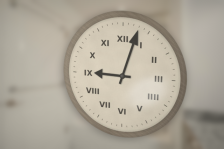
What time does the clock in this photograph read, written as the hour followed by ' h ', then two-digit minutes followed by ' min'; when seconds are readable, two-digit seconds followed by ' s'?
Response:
9 h 03 min
